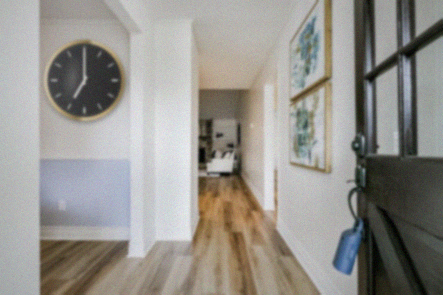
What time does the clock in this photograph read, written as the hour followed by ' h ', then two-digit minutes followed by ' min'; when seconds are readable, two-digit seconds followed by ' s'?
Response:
7 h 00 min
